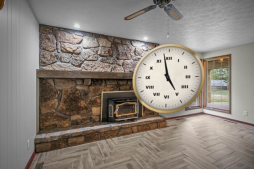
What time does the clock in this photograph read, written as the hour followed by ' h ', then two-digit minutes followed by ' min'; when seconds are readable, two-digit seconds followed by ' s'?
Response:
4 h 58 min
